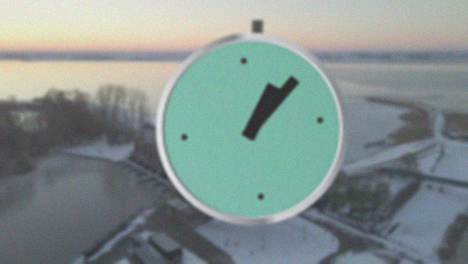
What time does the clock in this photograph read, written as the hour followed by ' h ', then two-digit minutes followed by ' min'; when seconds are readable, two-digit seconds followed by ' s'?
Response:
1 h 08 min
